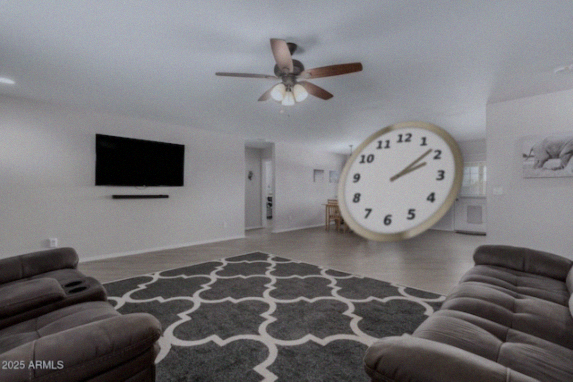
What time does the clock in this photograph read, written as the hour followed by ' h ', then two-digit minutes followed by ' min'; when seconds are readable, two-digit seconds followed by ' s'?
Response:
2 h 08 min
